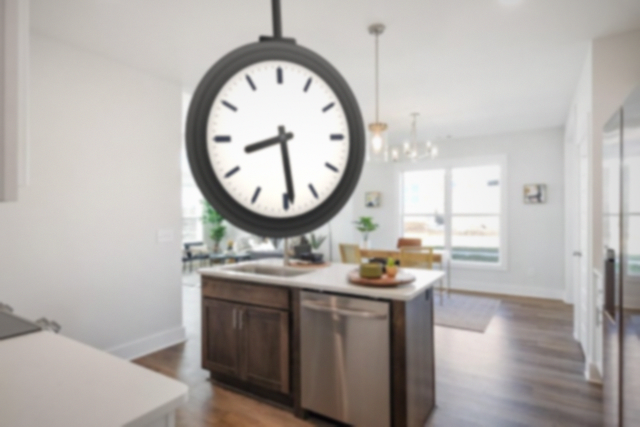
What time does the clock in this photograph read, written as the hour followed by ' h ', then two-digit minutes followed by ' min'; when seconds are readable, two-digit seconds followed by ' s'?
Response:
8 h 29 min
